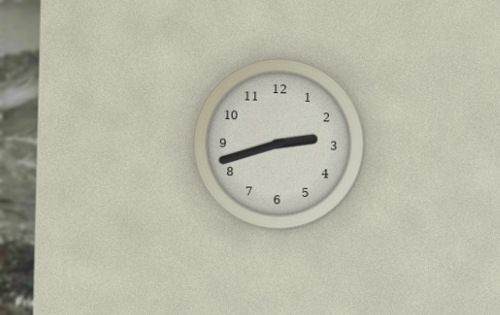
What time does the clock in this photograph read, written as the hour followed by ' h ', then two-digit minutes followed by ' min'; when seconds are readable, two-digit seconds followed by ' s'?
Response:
2 h 42 min
